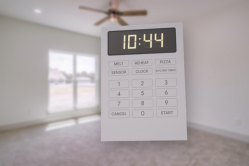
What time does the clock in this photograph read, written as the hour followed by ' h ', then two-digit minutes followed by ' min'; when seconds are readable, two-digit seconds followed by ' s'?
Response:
10 h 44 min
